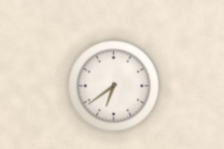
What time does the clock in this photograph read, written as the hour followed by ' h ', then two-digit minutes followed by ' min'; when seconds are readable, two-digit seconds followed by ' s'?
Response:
6 h 39 min
